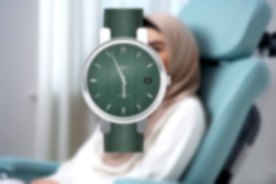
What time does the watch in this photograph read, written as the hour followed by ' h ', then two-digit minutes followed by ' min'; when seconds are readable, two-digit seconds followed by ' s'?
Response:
5 h 56 min
